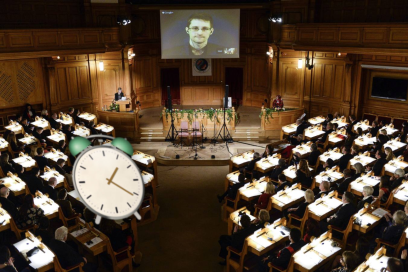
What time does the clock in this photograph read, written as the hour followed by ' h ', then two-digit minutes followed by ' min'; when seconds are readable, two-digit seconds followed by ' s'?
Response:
1 h 21 min
